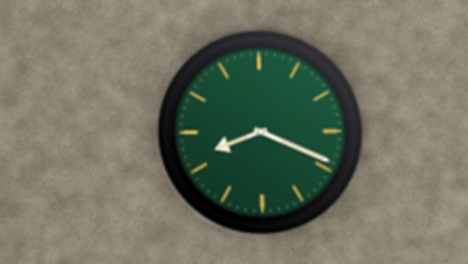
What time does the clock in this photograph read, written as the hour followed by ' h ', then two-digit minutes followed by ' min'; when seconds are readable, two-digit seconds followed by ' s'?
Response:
8 h 19 min
